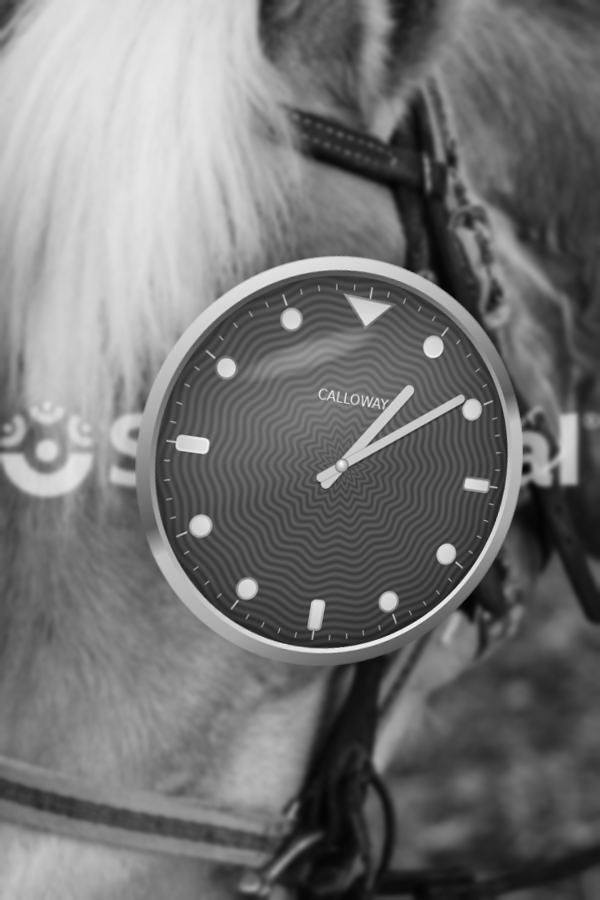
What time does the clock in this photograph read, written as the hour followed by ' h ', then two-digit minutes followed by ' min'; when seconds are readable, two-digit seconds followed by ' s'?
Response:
1 h 09 min
